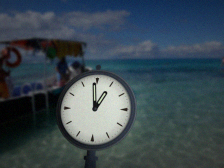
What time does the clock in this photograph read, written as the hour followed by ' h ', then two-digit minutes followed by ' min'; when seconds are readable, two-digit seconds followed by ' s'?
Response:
12 h 59 min
